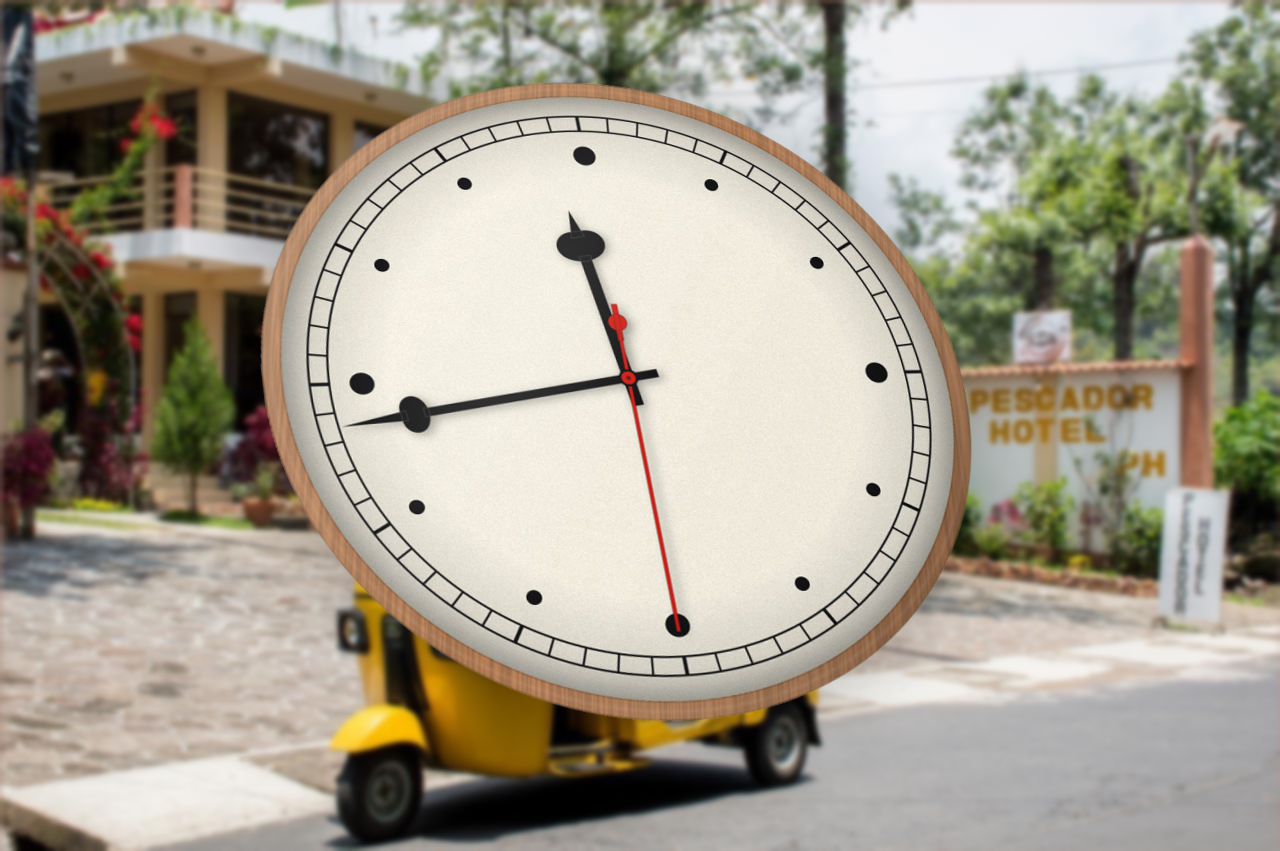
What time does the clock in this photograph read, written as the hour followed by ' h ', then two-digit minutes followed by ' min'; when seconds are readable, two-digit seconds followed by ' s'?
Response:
11 h 43 min 30 s
